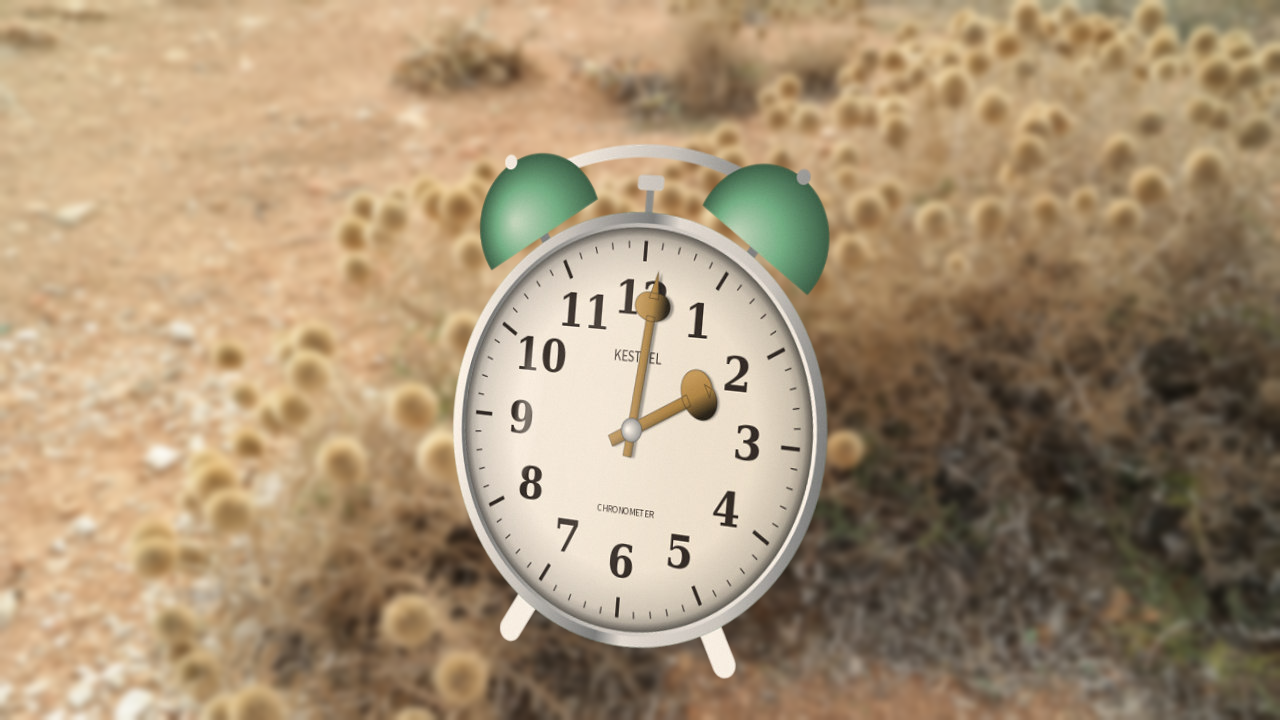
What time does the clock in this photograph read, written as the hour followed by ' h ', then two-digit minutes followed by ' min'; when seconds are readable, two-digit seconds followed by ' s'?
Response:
2 h 01 min
